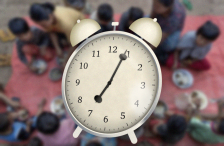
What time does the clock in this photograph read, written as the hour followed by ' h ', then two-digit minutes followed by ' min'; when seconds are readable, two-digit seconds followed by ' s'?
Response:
7 h 04 min
